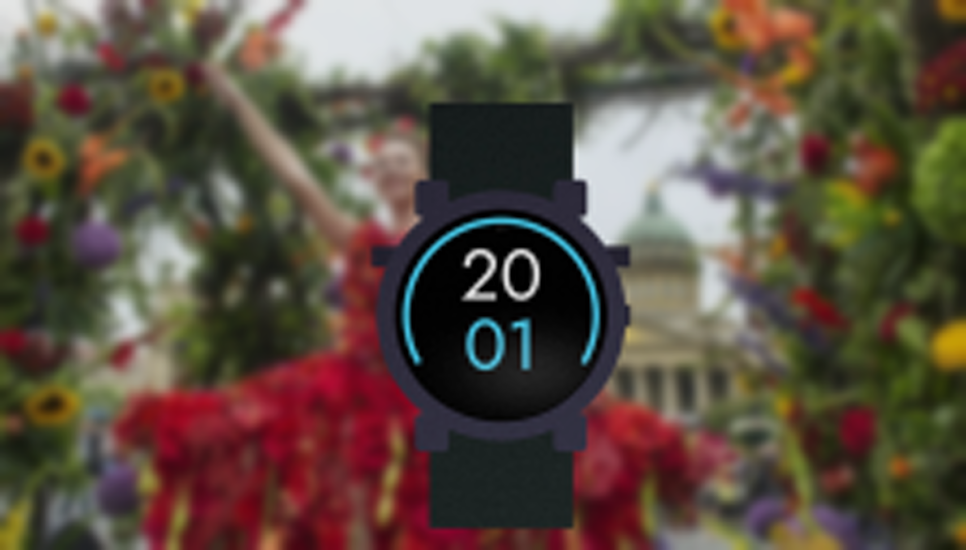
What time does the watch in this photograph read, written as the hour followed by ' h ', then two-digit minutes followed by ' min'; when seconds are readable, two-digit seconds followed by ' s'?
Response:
20 h 01 min
